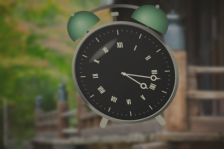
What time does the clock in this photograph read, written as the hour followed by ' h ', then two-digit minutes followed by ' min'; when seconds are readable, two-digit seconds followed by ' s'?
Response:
4 h 17 min
